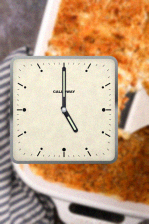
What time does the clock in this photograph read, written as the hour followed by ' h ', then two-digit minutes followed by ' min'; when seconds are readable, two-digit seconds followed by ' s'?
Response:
5 h 00 min
